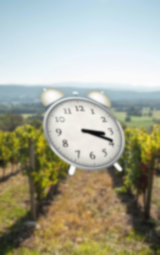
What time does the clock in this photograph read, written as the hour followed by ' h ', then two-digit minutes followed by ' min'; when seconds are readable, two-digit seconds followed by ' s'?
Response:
3 h 19 min
